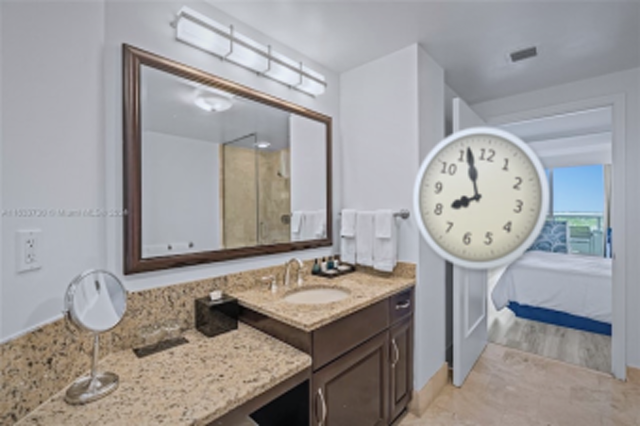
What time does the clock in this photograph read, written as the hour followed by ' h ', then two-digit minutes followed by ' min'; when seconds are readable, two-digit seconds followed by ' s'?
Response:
7 h 56 min
